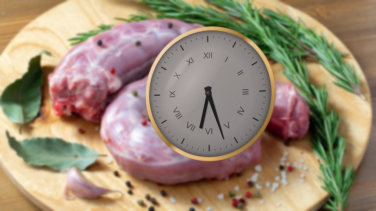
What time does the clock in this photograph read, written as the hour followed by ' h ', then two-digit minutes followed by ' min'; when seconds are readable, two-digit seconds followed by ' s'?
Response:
6 h 27 min
